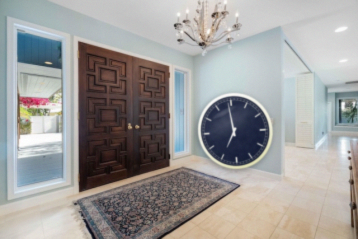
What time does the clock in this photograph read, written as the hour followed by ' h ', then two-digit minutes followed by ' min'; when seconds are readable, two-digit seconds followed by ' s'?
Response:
6 h 59 min
